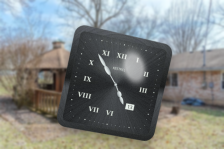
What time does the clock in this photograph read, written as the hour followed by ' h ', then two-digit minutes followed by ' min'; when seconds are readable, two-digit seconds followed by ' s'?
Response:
4 h 53 min
